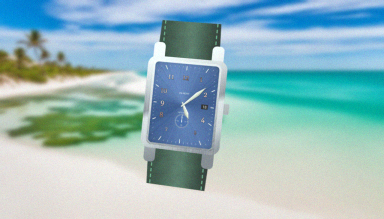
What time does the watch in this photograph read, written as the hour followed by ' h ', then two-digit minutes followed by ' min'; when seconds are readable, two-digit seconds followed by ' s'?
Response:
5 h 08 min
